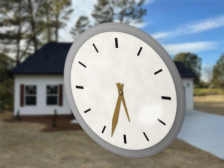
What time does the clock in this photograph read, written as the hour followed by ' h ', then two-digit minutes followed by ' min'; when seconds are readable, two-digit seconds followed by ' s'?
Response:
5 h 33 min
